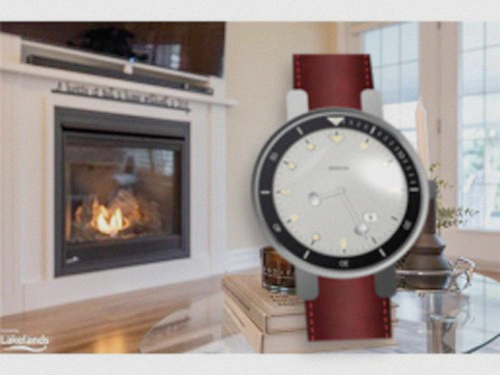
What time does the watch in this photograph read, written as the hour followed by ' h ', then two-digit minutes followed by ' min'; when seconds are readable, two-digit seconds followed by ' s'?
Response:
8 h 26 min
